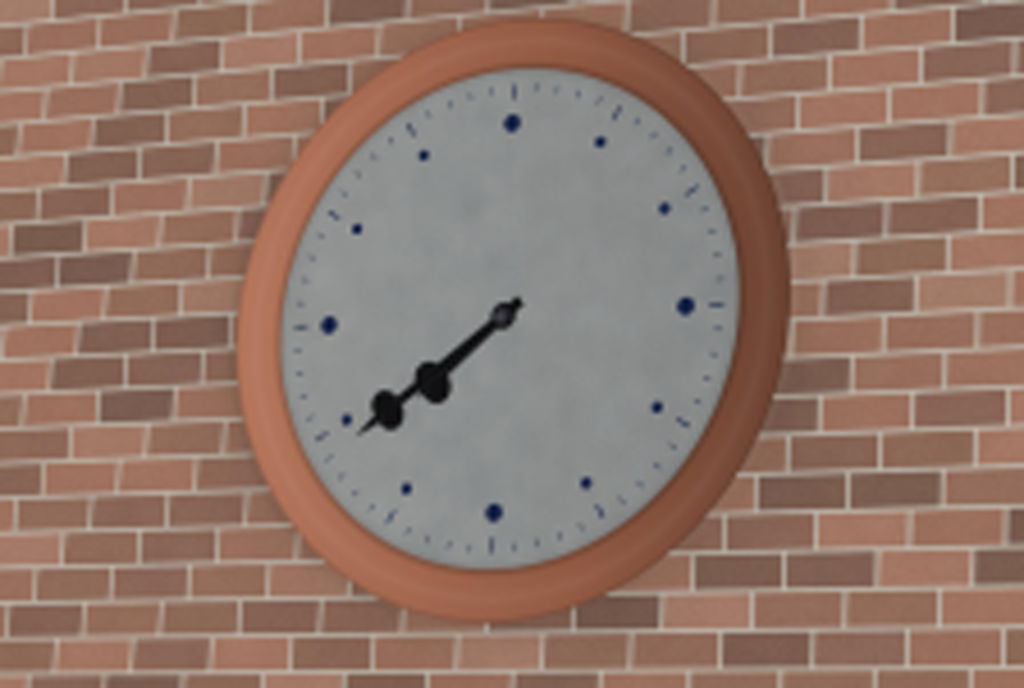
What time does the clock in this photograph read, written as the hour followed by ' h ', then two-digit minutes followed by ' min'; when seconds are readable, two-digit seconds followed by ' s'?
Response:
7 h 39 min
